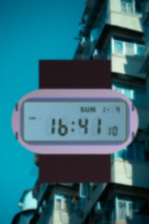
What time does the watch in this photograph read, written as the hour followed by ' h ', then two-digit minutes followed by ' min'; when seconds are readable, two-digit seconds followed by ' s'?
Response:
16 h 41 min
